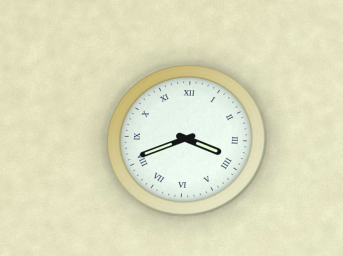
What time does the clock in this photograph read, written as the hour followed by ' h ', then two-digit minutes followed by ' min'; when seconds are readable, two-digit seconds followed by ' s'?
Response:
3 h 41 min
